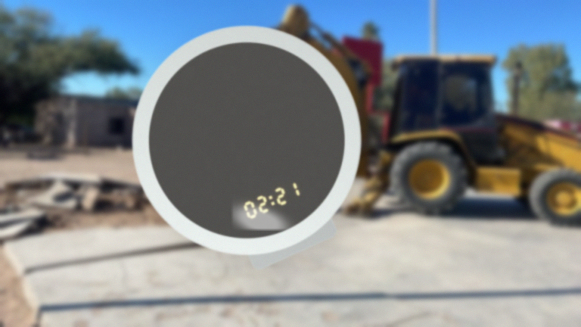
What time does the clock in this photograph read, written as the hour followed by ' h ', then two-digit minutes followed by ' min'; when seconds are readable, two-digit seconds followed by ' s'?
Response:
2 h 21 min
